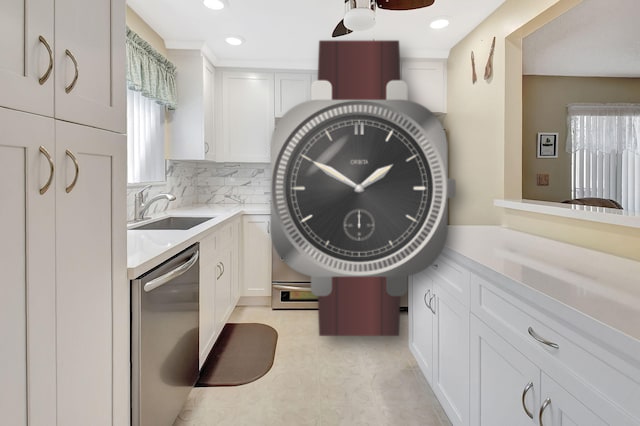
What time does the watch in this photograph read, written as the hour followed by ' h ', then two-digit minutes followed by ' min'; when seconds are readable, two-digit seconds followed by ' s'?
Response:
1 h 50 min
